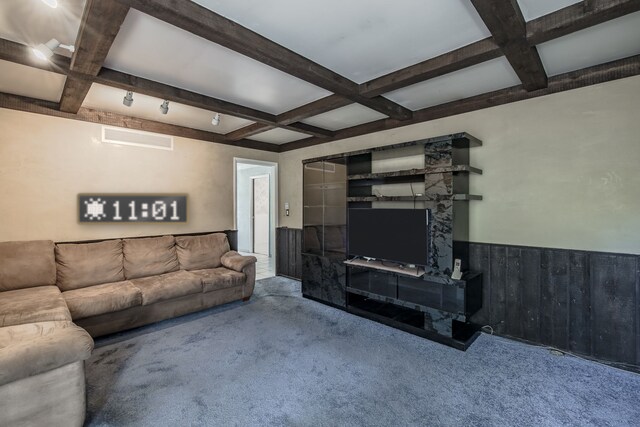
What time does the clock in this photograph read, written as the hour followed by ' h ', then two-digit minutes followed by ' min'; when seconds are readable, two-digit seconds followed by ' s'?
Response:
11 h 01 min
